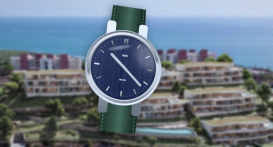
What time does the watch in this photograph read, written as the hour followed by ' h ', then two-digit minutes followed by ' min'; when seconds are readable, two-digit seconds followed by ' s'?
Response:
10 h 22 min
